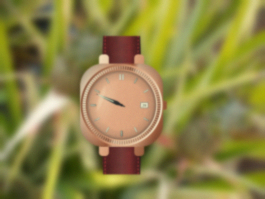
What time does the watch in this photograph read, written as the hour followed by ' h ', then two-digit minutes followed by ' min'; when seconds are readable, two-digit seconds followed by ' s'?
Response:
9 h 49 min
